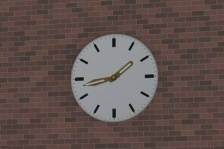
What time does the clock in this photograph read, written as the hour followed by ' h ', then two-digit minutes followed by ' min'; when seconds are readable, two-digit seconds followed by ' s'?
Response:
1 h 43 min
